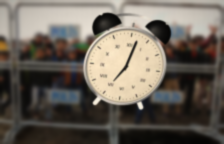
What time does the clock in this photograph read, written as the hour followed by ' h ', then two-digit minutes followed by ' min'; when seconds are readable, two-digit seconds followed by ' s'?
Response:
7 h 02 min
